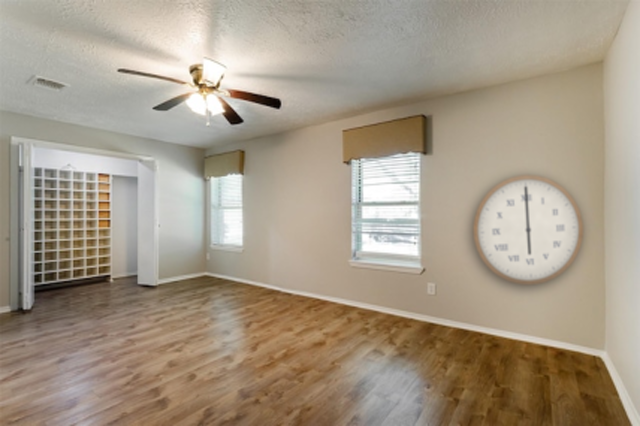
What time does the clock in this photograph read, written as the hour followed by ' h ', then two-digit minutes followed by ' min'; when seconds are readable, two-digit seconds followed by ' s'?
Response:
6 h 00 min
